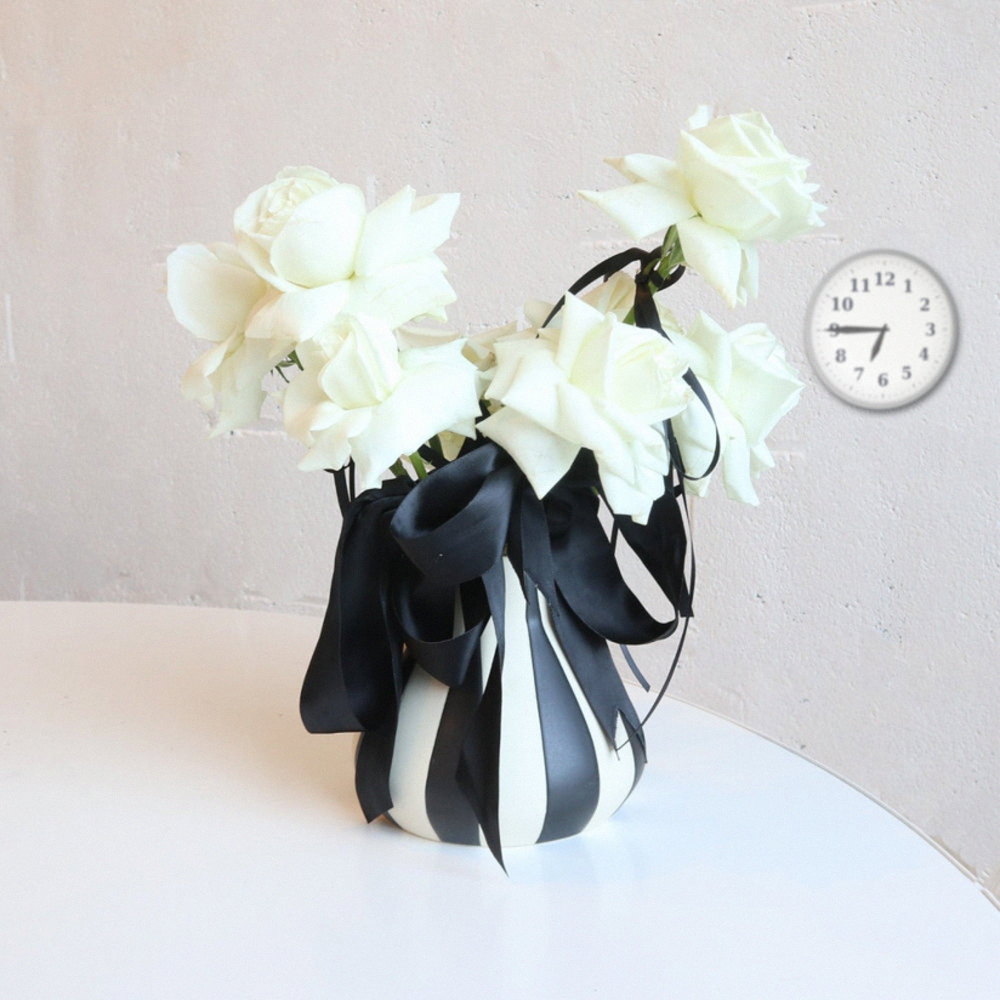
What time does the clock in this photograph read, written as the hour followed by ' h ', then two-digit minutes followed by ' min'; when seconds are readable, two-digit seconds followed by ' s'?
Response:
6 h 45 min
